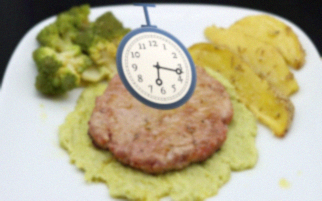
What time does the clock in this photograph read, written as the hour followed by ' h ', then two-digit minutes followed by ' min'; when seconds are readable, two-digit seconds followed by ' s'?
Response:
6 h 17 min
